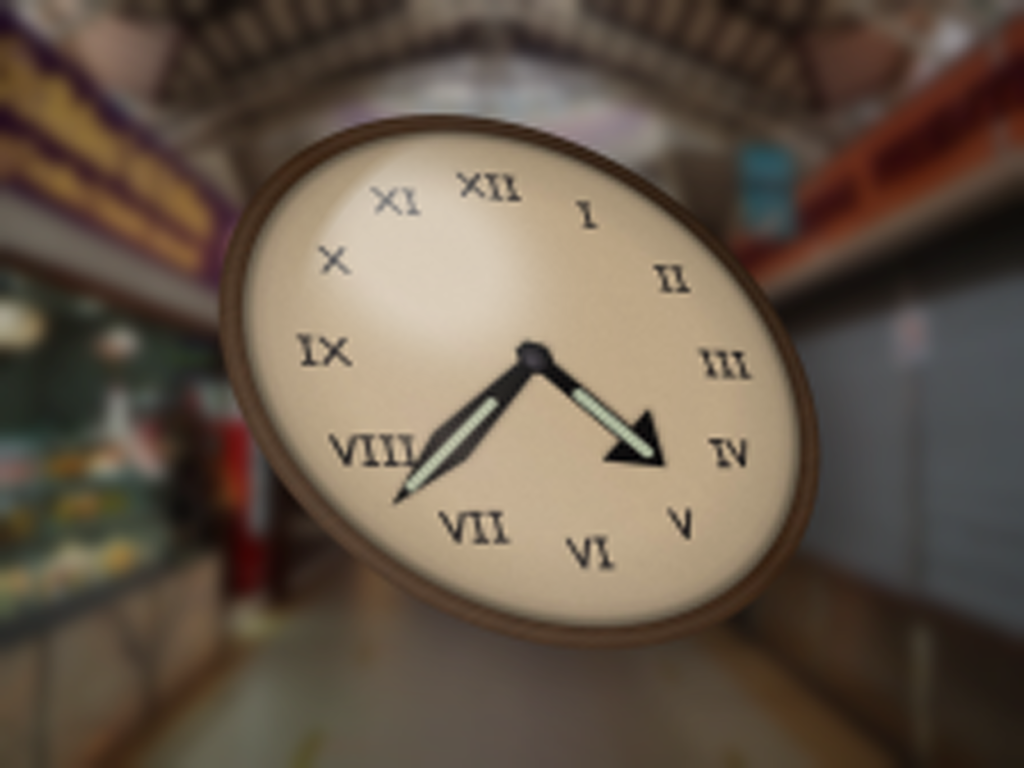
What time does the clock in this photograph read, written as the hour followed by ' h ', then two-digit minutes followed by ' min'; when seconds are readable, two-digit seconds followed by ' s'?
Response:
4 h 38 min
